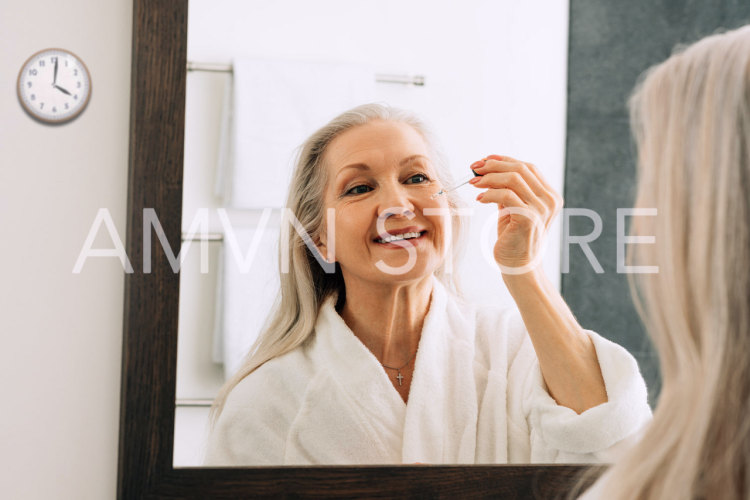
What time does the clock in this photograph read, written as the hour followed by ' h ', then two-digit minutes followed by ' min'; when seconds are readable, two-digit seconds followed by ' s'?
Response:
4 h 01 min
